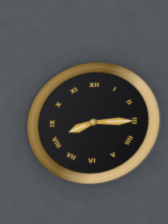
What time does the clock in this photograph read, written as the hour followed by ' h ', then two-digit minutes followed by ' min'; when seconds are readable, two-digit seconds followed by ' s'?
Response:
8 h 15 min
